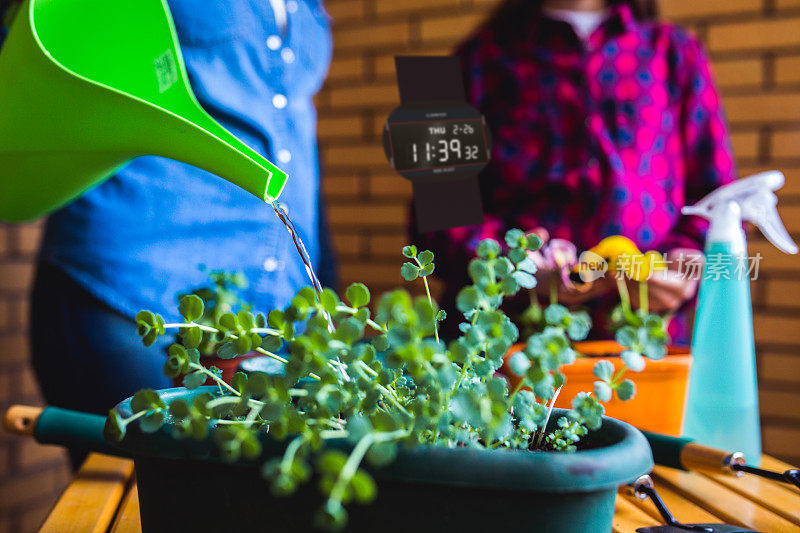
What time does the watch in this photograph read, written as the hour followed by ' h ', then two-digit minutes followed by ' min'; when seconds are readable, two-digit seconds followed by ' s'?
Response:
11 h 39 min 32 s
